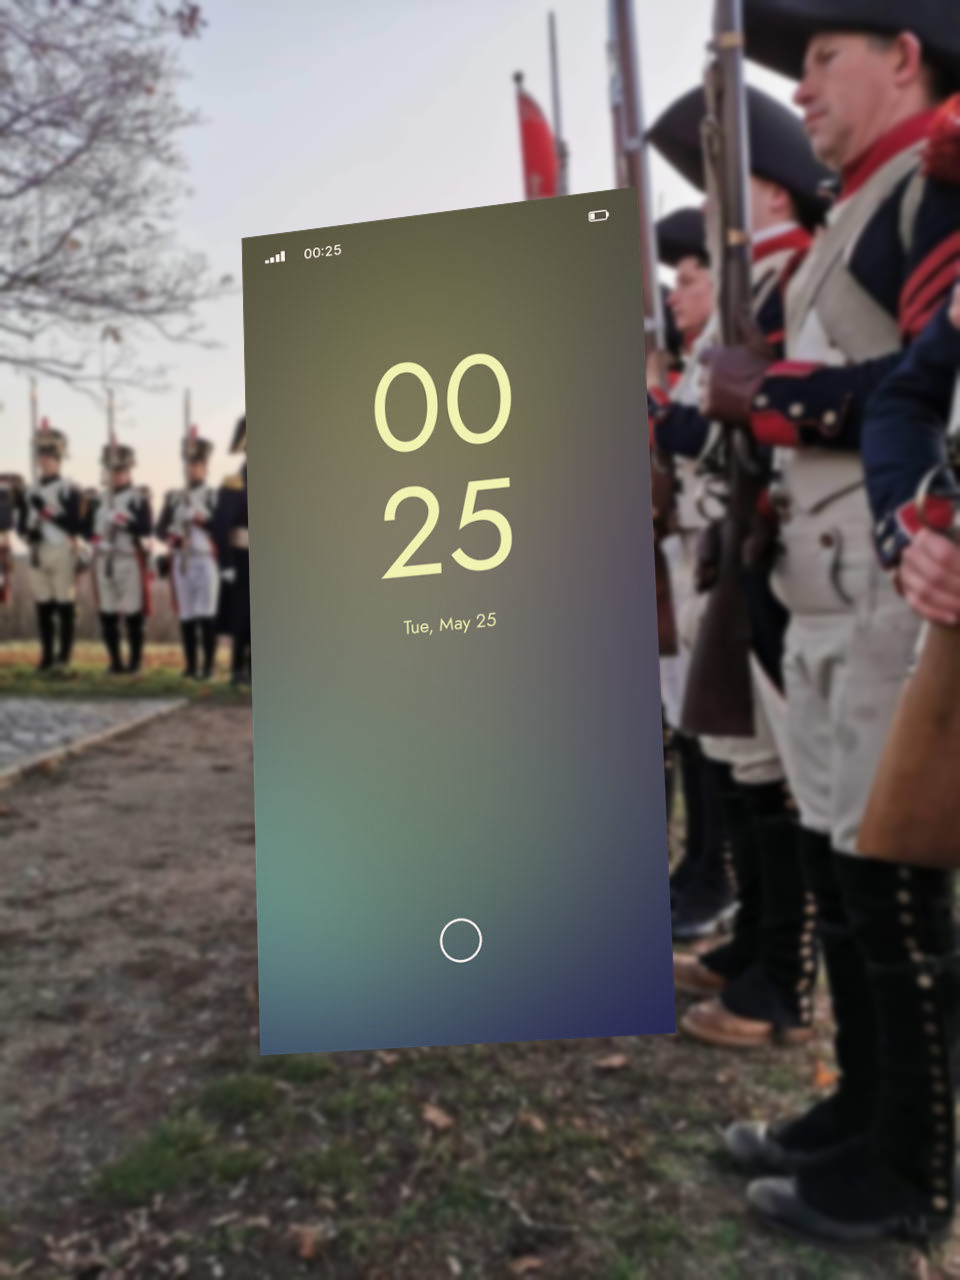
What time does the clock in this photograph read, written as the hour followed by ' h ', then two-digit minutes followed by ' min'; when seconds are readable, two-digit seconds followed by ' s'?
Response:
0 h 25 min
